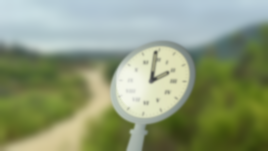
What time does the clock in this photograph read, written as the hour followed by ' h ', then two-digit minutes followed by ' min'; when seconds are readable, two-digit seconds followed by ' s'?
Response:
1 h 59 min
